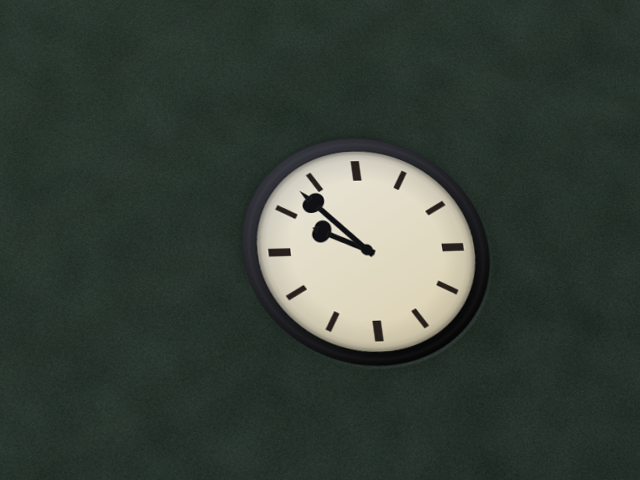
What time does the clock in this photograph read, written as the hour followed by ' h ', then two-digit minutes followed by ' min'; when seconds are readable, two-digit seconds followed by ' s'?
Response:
9 h 53 min
